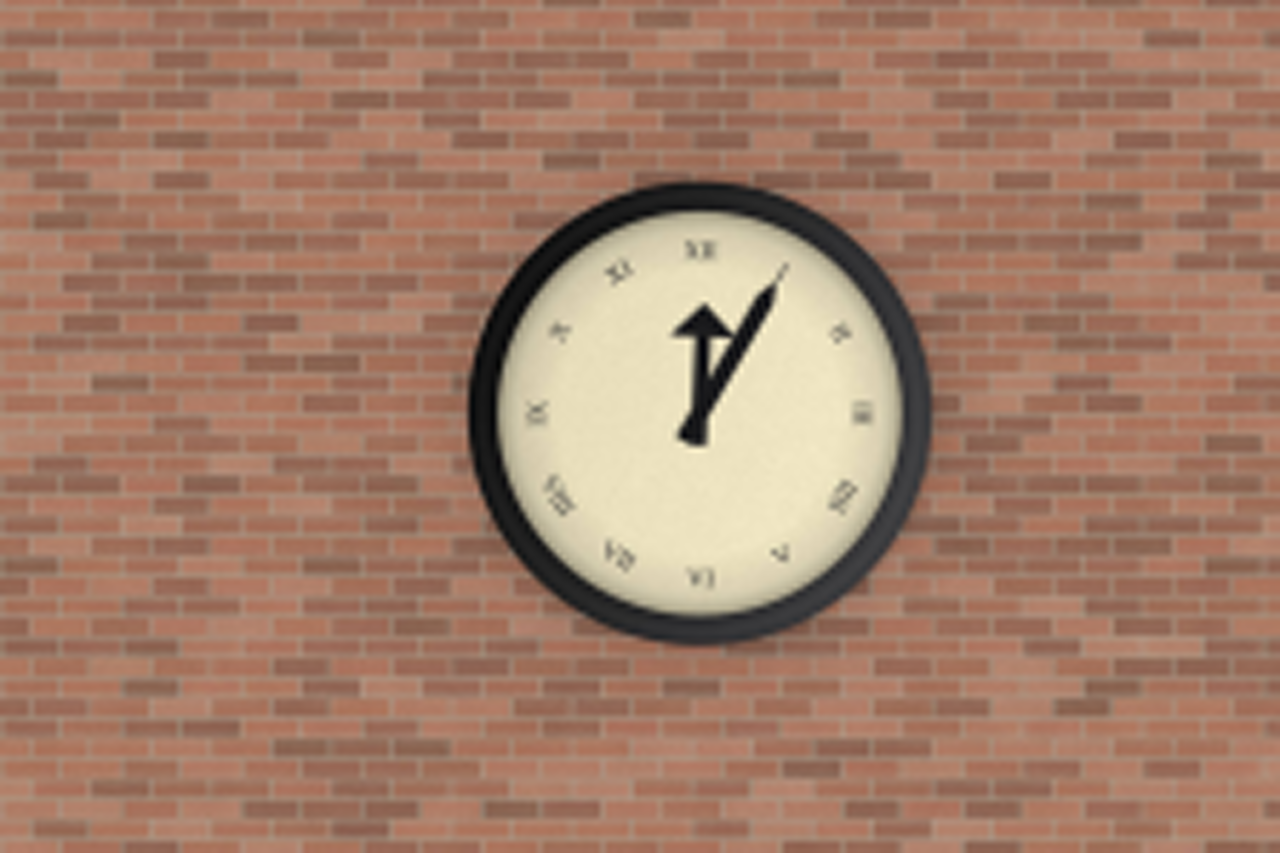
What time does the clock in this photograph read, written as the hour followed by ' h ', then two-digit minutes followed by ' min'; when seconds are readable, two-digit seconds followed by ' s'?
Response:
12 h 05 min
